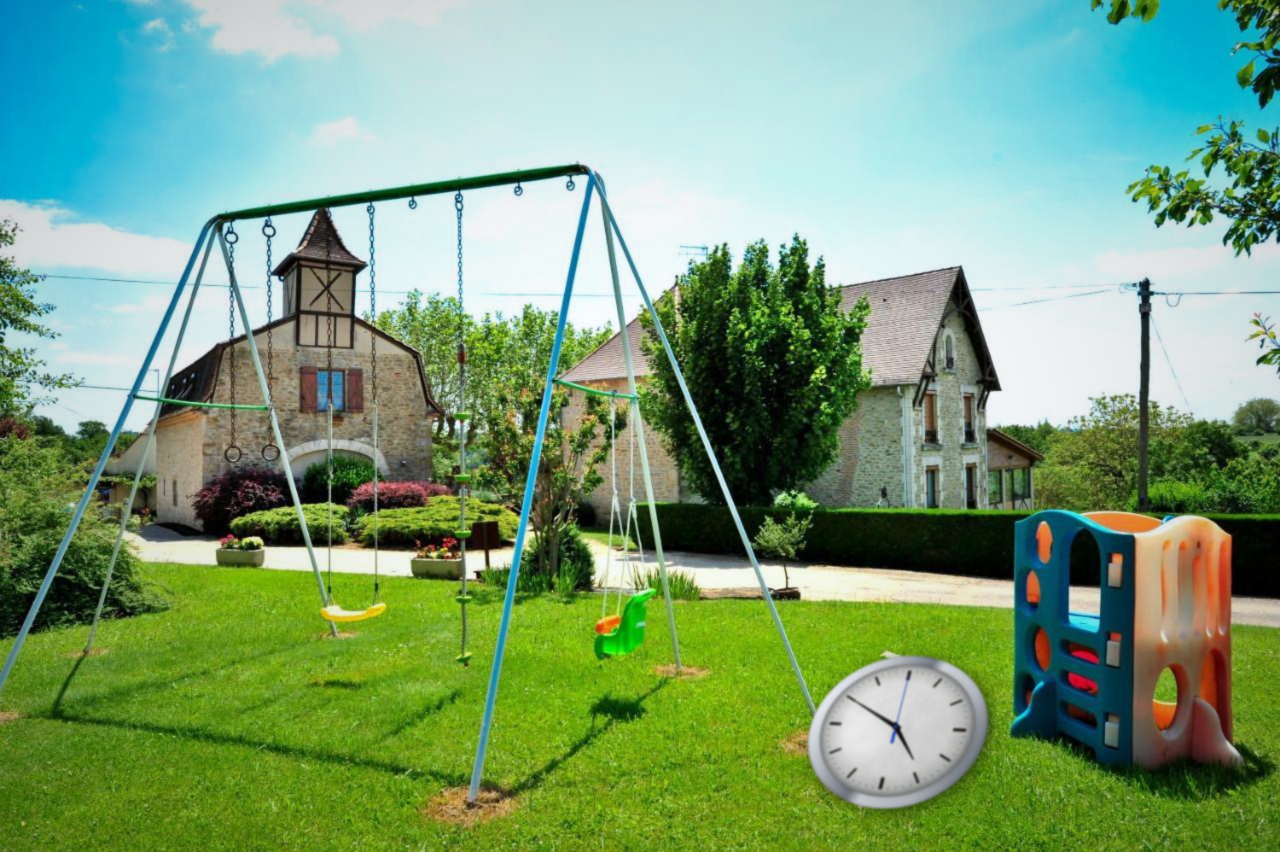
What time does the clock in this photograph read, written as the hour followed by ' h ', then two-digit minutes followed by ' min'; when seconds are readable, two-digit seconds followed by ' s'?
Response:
4 h 50 min 00 s
